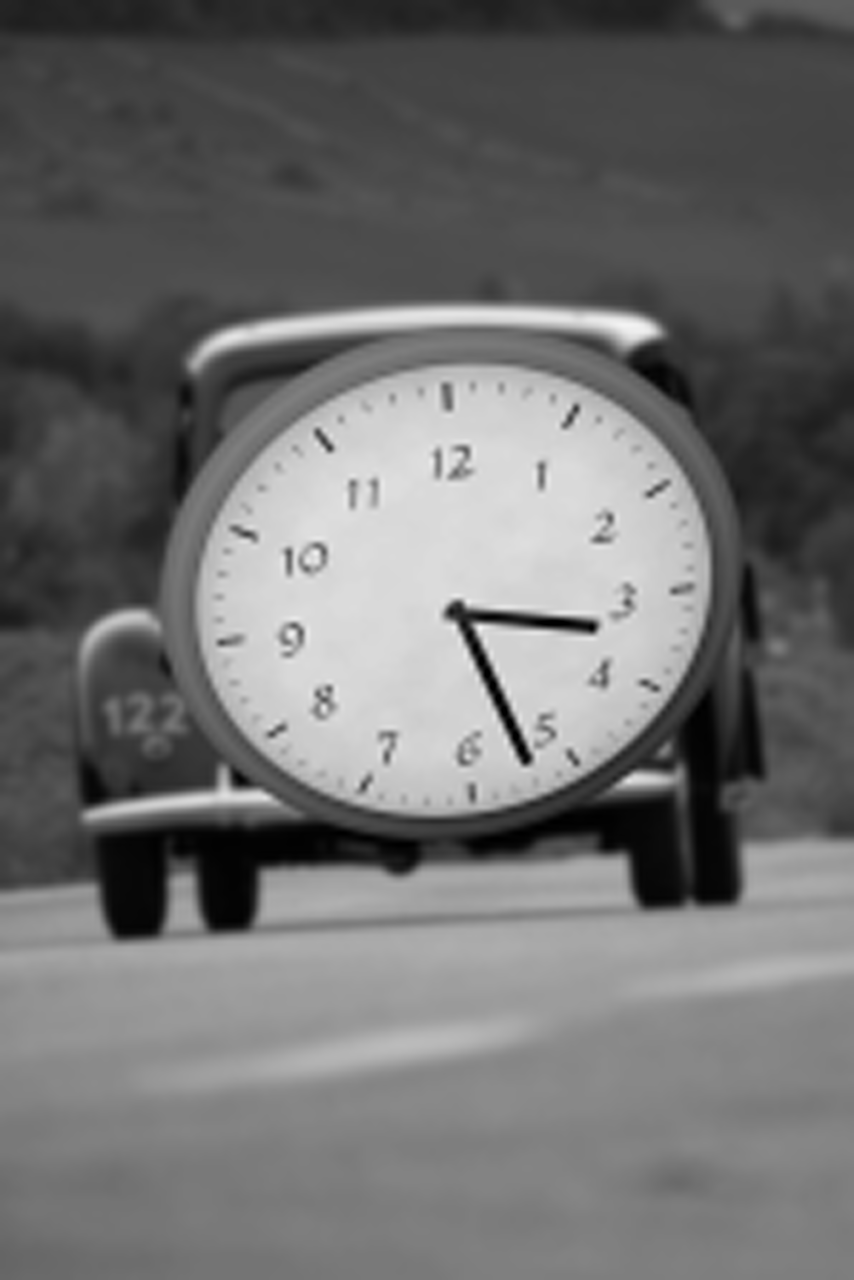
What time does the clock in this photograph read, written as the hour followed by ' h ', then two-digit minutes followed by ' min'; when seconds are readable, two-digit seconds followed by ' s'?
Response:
3 h 27 min
